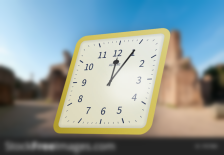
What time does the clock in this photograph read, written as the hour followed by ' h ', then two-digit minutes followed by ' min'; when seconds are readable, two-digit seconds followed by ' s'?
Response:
12 h 05 min
